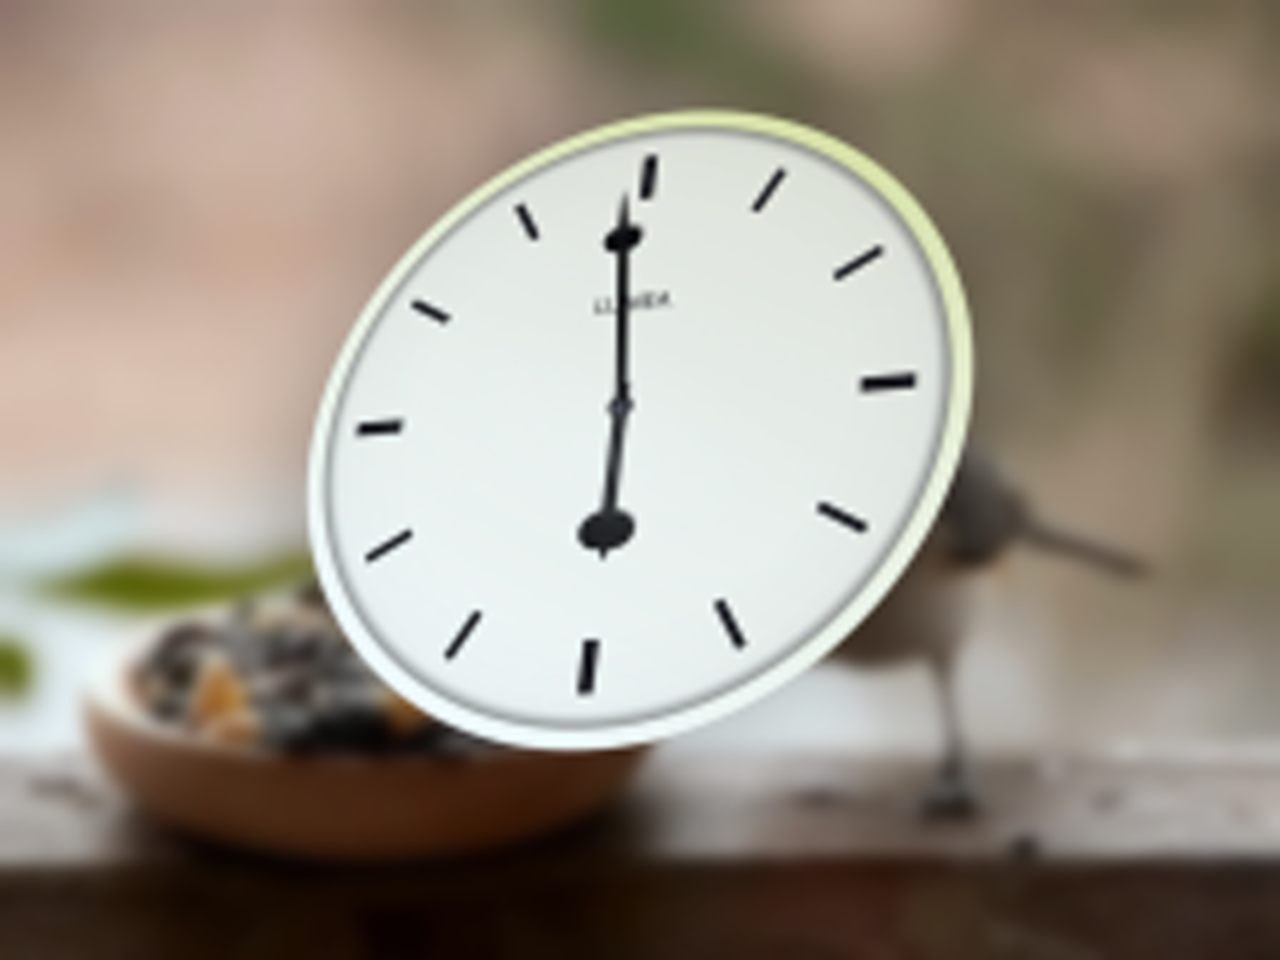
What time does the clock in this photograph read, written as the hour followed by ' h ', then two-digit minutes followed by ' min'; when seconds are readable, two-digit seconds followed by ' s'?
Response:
5 h 59 min
